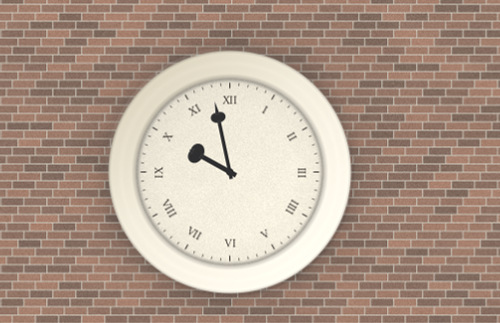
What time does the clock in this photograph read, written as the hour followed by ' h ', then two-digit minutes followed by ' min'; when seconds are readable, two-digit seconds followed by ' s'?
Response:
9 h 58 min
